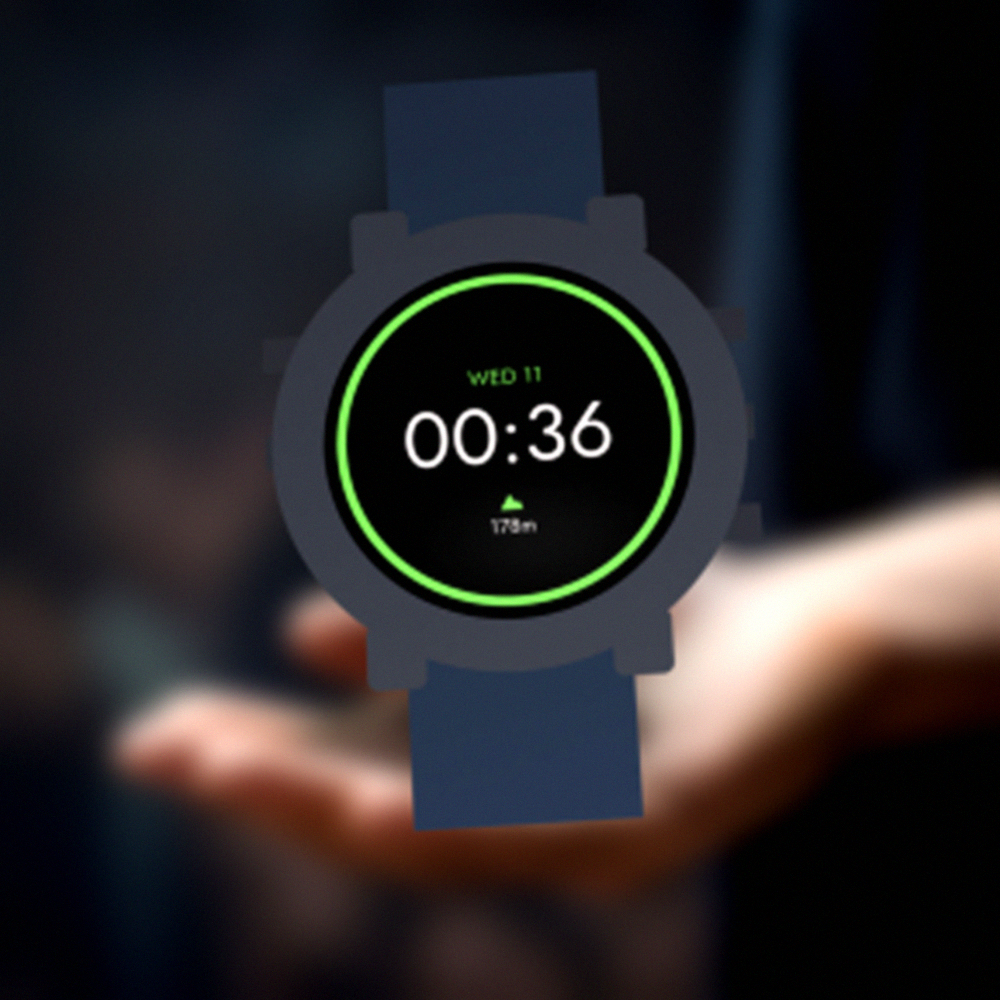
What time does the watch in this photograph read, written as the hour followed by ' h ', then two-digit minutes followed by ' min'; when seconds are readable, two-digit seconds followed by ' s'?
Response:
0 h 36 min
